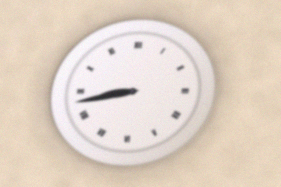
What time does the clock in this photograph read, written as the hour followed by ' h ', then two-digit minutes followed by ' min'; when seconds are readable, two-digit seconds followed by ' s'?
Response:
8 h 43 min
